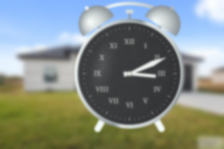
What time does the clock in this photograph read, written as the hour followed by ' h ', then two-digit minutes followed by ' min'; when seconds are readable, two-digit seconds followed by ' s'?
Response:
3 h 11 min
